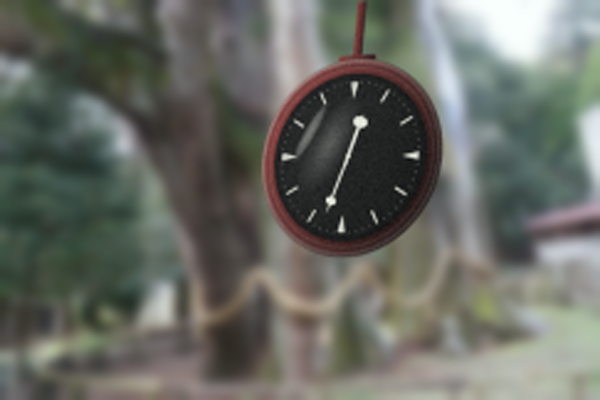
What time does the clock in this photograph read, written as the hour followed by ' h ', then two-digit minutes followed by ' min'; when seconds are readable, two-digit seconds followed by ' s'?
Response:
12 h 33 min
